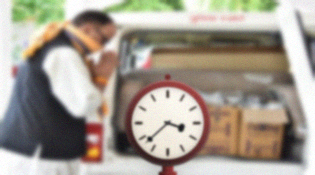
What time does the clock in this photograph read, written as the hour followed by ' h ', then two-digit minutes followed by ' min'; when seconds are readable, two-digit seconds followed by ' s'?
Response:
3 h 38 min
